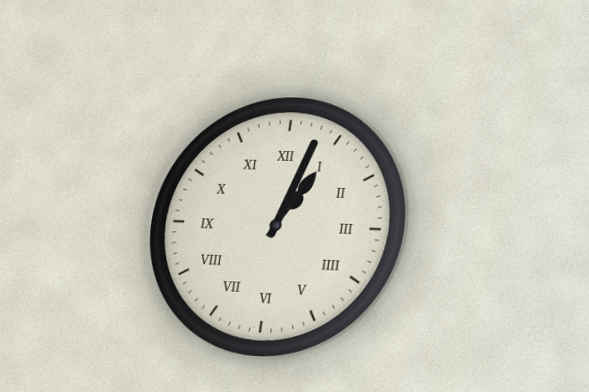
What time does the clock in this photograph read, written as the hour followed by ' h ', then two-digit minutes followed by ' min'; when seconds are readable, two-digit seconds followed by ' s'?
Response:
1 h 03 min
